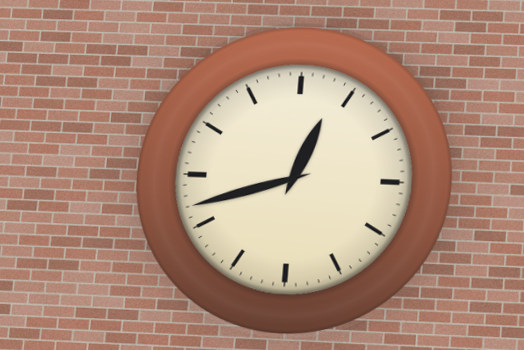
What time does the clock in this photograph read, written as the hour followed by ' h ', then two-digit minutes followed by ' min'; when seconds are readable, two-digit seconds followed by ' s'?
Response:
12 h 42 min
